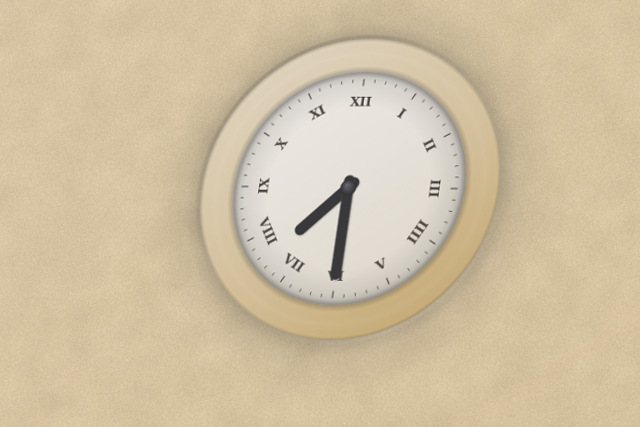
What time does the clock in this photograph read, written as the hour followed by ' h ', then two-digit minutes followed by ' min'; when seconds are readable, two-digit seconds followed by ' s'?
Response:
7 h 30 min
